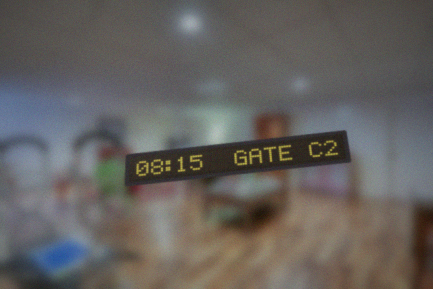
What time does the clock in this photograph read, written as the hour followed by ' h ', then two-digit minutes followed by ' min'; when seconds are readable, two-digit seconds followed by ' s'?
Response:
8 h 15 min
